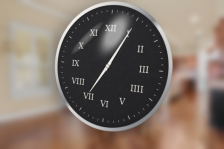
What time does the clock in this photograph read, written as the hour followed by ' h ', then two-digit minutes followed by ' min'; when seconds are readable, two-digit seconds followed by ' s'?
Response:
7 h 05 min
